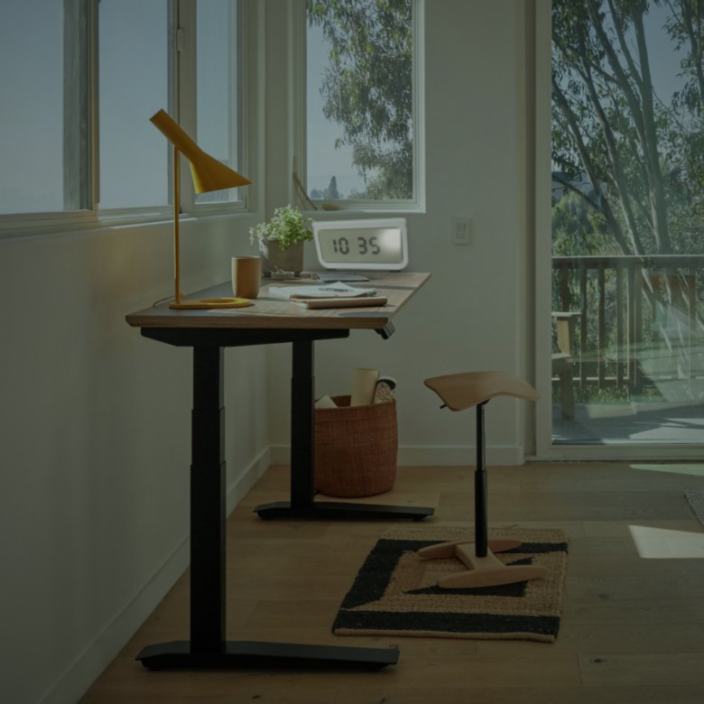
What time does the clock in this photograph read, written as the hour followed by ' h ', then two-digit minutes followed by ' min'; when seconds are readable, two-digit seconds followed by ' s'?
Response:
10 h 35 min
